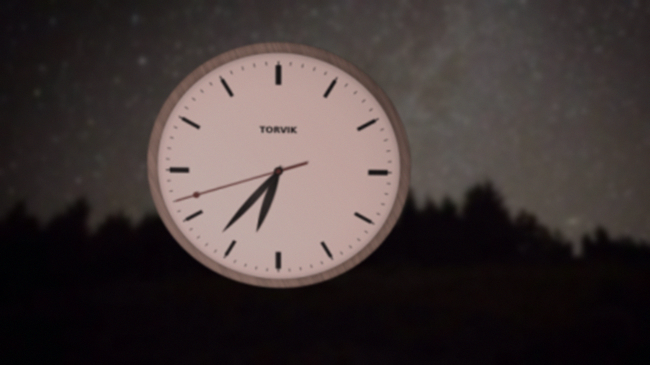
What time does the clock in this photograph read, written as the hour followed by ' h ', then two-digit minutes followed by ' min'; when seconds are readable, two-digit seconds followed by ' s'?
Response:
6 h 36 min 42 s
